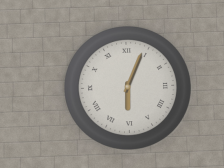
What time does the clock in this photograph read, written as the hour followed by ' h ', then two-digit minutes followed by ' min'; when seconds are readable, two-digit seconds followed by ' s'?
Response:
6 h 04 min
